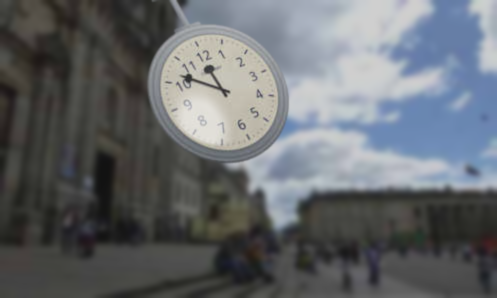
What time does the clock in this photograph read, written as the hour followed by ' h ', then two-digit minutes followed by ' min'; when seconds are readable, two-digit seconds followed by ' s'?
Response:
11 h 52 min
